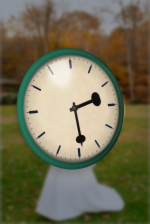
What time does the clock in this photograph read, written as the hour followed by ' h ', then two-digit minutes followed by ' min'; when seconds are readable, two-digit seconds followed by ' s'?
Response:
2 h 29 min
